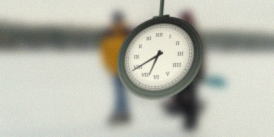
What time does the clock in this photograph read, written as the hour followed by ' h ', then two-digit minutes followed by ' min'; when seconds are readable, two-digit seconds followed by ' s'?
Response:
6 h 40 min
